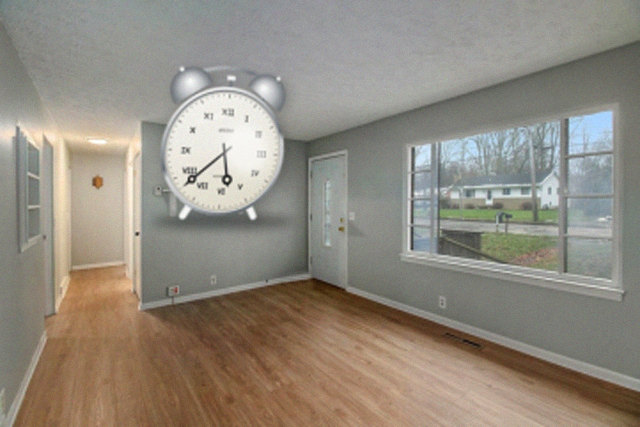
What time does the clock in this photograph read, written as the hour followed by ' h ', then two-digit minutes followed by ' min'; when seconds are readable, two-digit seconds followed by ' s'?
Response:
5 h 38 min
